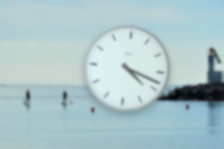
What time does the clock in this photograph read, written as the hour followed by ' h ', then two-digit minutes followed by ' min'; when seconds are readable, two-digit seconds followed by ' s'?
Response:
4 h 18 min
